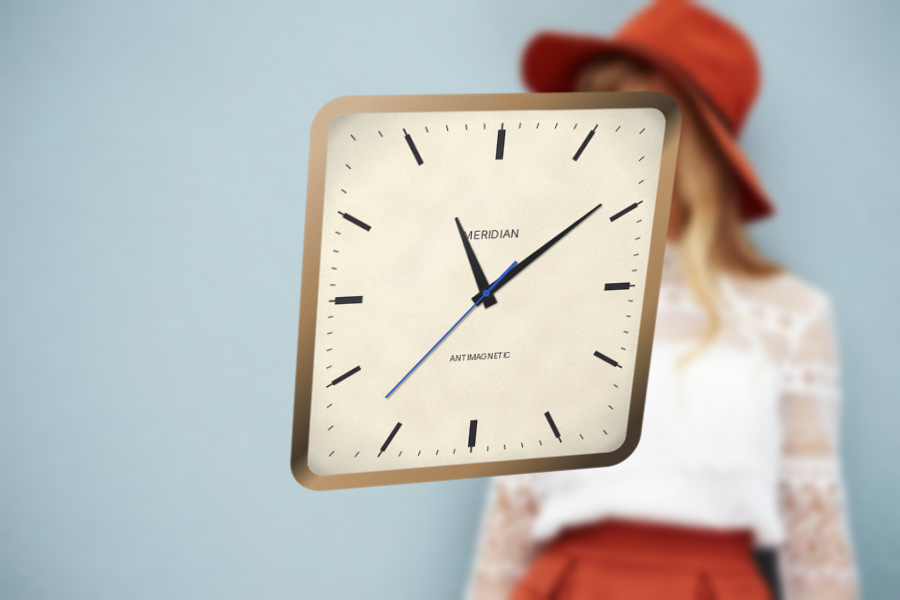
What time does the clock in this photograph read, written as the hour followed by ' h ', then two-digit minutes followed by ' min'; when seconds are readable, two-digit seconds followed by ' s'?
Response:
11 h 08 min 37 s
